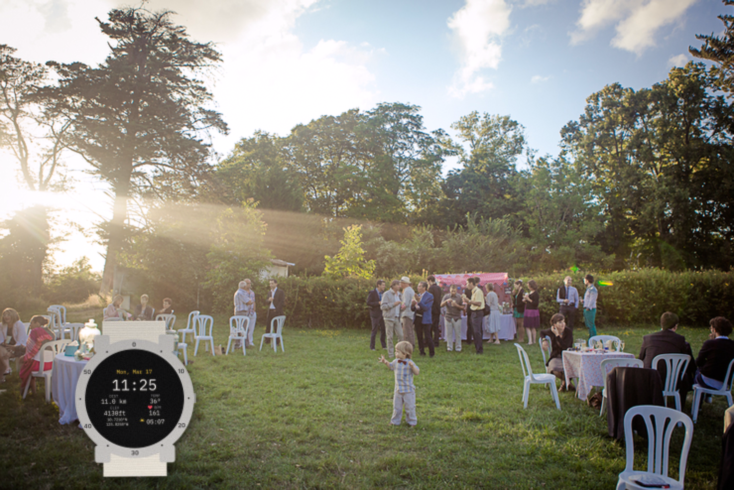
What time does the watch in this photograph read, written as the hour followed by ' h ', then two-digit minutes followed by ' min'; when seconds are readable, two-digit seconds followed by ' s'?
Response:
11 h 25 min
